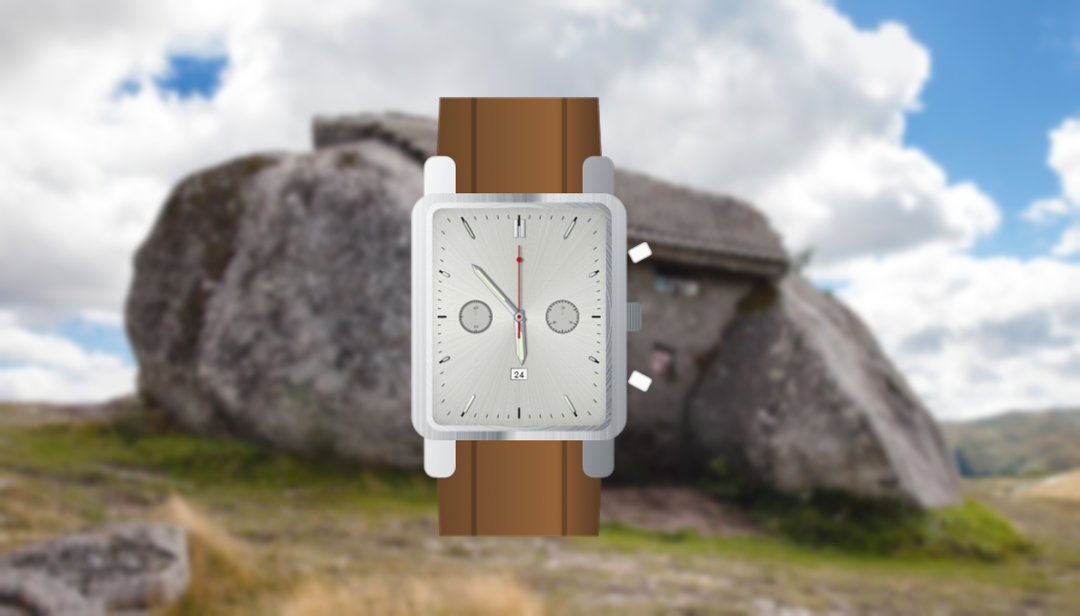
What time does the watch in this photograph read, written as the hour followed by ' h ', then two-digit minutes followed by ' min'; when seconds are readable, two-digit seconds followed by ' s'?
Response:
5 h 53 min
